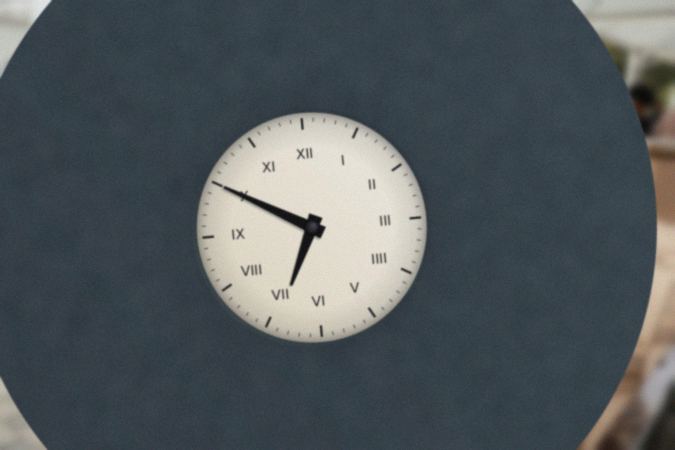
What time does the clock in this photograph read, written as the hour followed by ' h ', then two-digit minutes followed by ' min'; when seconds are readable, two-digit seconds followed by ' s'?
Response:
6 h 50 min
